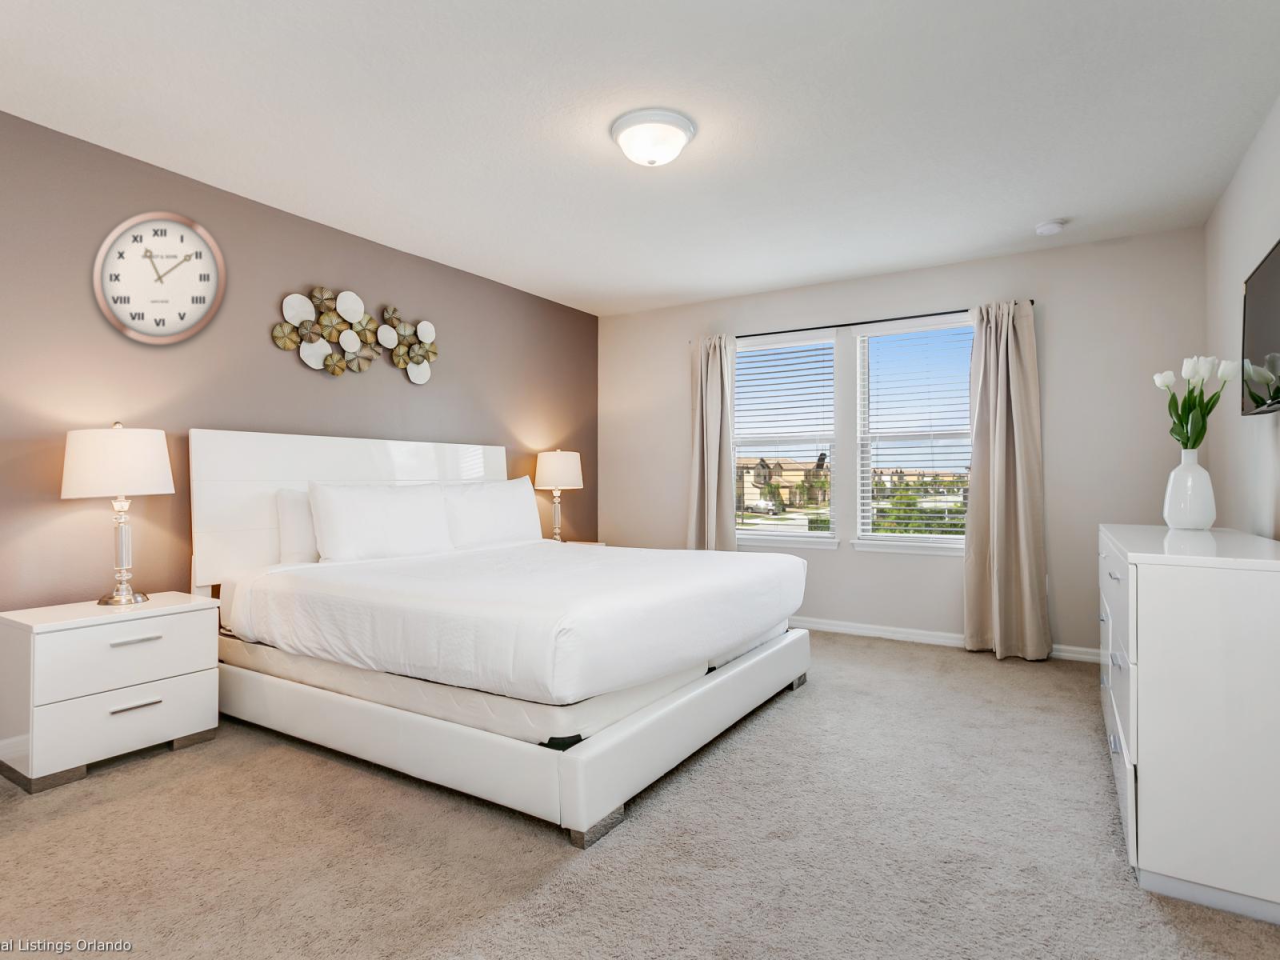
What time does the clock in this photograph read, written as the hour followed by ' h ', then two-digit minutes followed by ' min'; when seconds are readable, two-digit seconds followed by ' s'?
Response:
11 h 09 min
